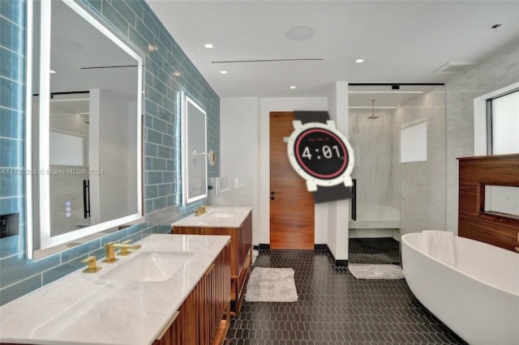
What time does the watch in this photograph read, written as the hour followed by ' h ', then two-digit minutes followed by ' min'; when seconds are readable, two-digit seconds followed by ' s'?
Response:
4 h 01 min
